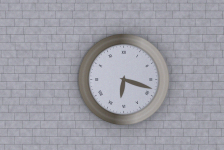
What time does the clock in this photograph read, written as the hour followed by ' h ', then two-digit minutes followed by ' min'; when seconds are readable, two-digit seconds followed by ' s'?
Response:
6 h 18 min
